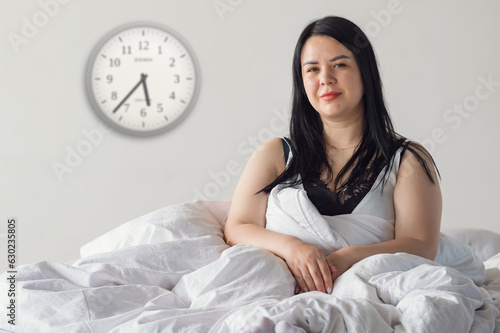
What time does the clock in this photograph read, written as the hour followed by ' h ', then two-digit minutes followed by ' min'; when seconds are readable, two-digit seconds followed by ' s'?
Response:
5 h 37 min
